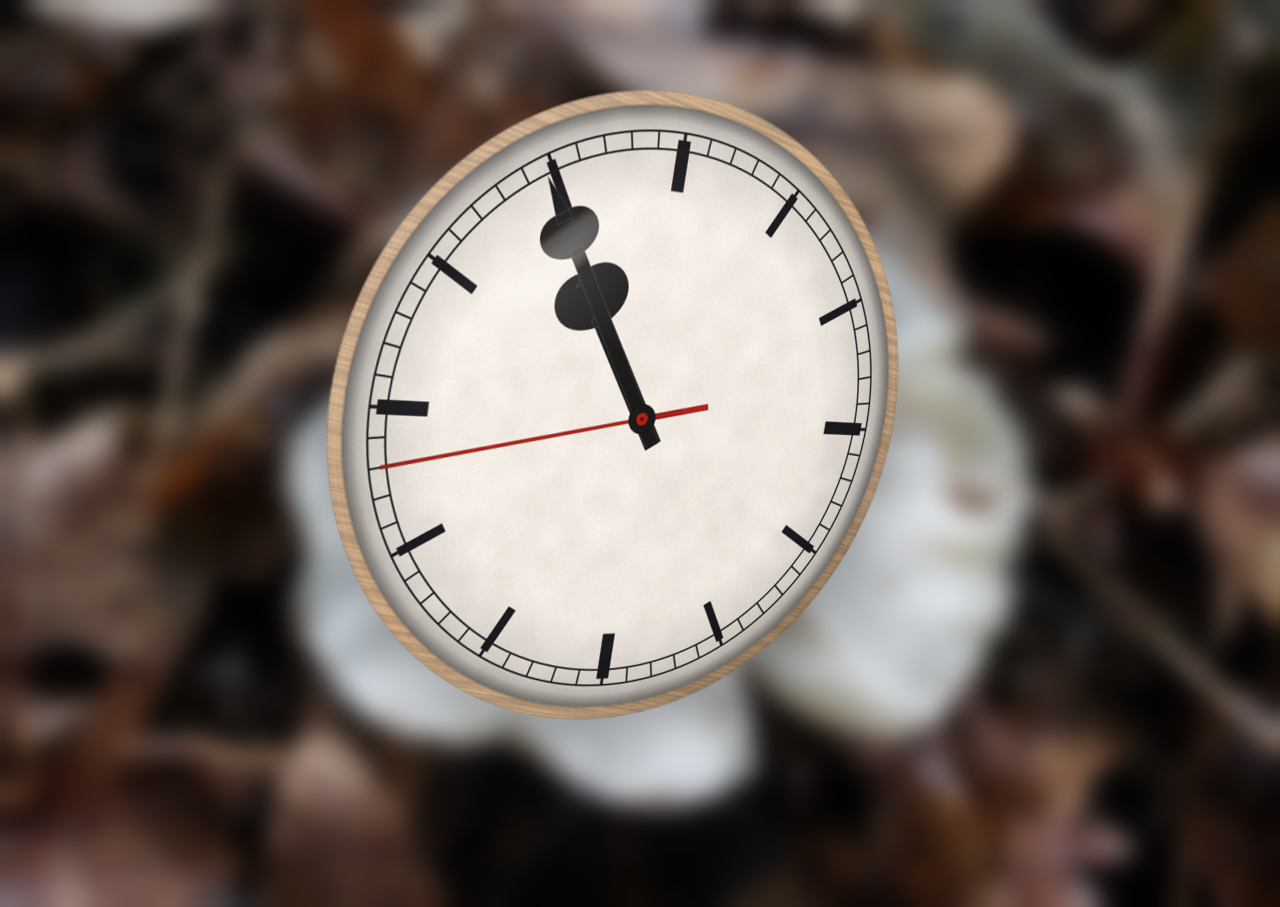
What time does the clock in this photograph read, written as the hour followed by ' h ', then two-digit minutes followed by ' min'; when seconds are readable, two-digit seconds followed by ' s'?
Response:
10 h 54 min 43 s
